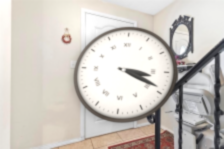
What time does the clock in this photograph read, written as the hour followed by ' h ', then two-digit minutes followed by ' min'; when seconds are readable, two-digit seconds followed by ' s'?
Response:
3 h 19 min
